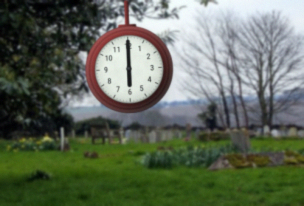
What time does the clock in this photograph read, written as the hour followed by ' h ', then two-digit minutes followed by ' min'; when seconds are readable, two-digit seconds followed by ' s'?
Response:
6 h 00 min
